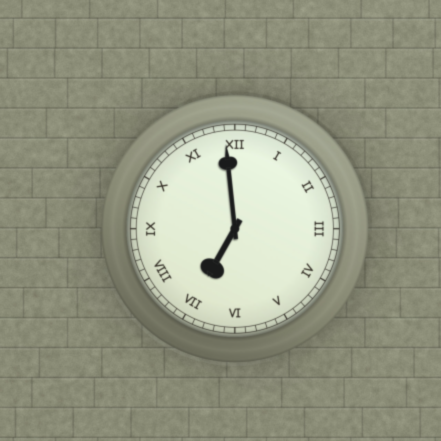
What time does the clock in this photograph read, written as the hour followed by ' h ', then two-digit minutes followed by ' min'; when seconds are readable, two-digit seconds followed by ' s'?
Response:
6 h 59 min
